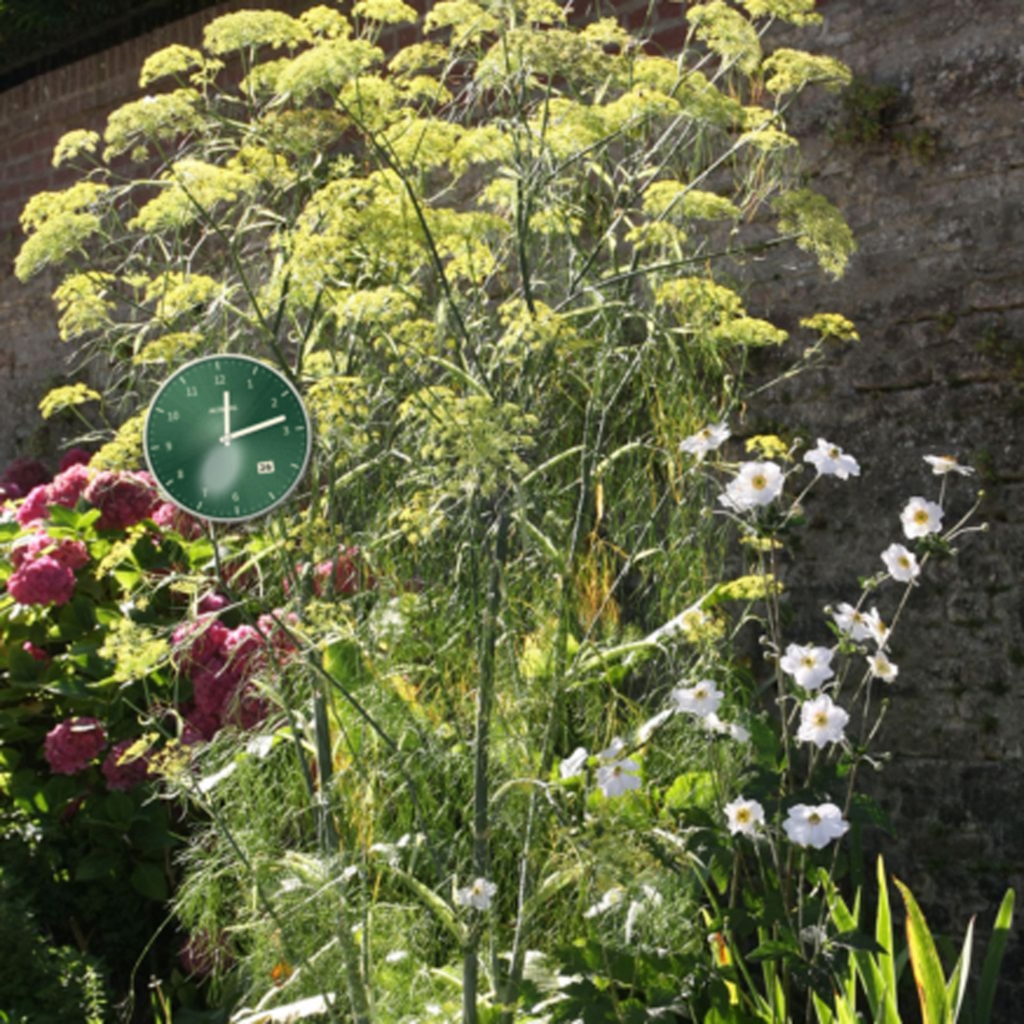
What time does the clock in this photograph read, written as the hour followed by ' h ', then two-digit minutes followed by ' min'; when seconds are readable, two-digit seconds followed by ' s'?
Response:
12 h 13 min
